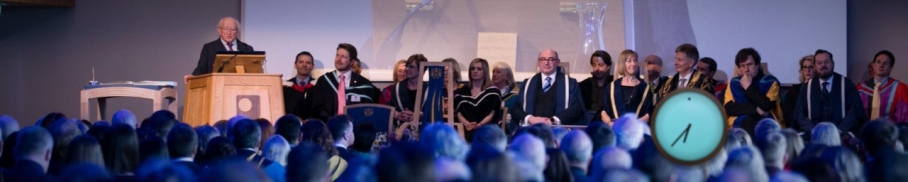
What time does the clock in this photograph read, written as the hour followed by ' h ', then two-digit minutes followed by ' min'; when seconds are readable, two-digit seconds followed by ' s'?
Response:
6 h 37 min
